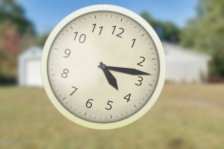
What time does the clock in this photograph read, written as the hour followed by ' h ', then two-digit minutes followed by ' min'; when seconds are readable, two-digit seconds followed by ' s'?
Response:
4 h 13 min
